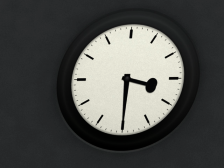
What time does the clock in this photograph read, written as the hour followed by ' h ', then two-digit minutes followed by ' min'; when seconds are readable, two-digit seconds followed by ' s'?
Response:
3 h 30 min
